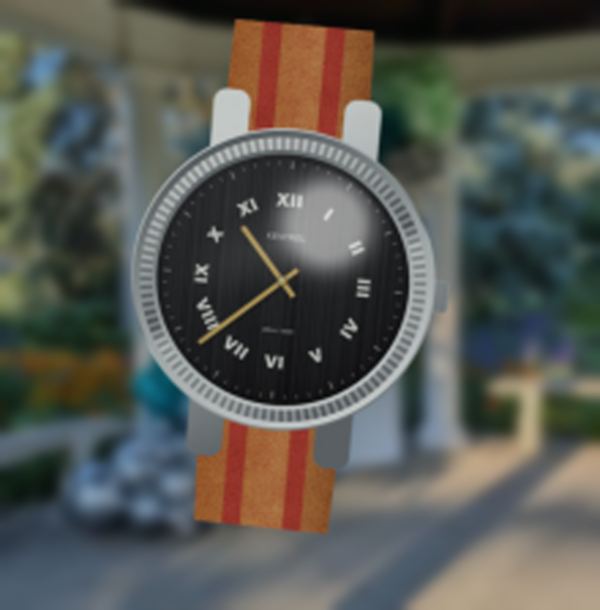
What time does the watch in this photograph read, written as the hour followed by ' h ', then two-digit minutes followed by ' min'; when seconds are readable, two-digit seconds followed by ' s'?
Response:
10 h 38 min
